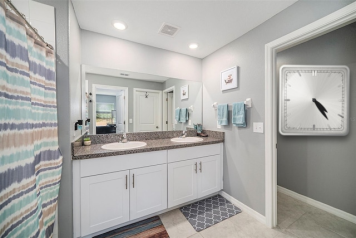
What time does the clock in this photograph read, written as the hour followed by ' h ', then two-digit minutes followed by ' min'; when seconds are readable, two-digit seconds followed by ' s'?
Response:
4 h 24 min
